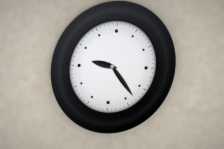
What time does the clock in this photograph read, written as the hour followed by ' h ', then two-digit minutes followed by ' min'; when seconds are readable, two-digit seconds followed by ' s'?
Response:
9 h 23 min
